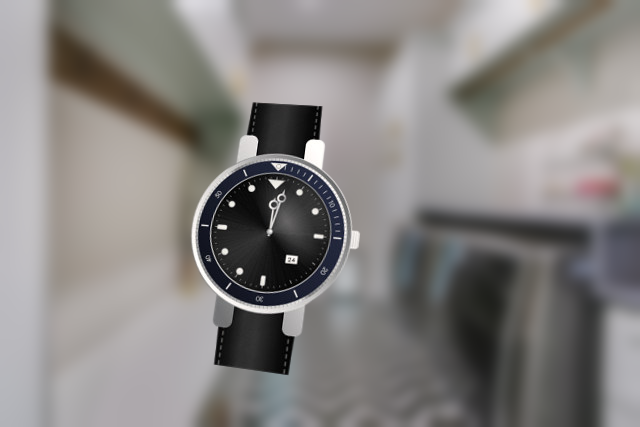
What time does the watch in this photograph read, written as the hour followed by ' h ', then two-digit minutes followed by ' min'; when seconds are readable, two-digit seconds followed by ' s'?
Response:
12 h 02 min
